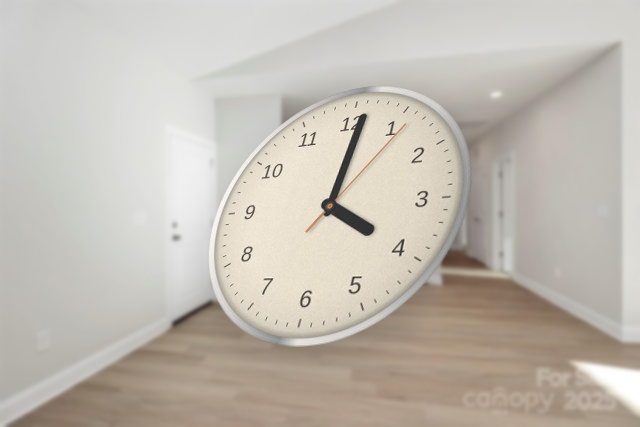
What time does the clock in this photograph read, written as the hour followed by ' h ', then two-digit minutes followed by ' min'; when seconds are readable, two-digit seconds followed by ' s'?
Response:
4 h 01 min 06 s
